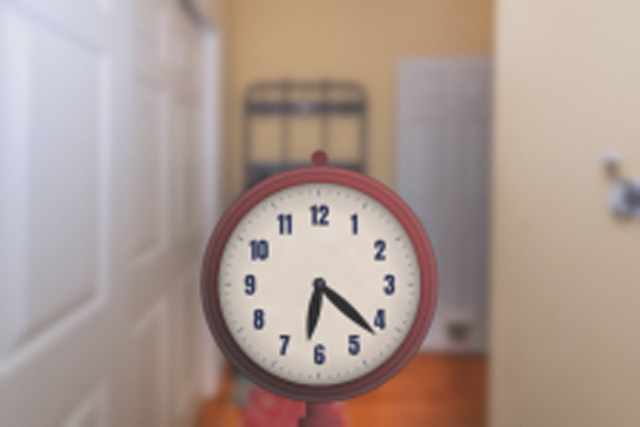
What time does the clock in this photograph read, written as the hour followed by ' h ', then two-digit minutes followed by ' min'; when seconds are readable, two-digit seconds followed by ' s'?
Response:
6 h 22 min
